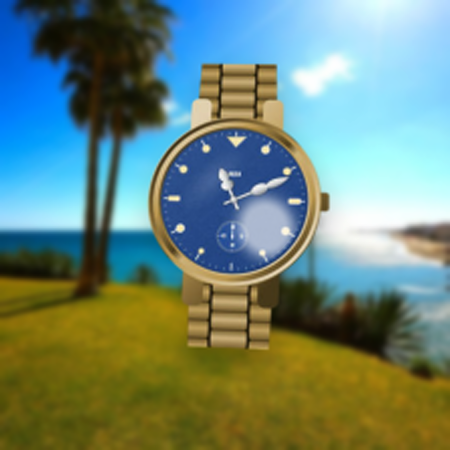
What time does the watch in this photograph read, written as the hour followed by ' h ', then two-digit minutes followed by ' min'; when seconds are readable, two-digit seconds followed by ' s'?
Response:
11 h 11 min
